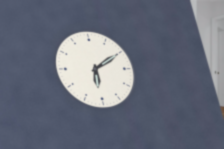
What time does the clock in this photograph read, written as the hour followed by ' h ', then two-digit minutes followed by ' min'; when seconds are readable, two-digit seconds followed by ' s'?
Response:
6 h 10 min
